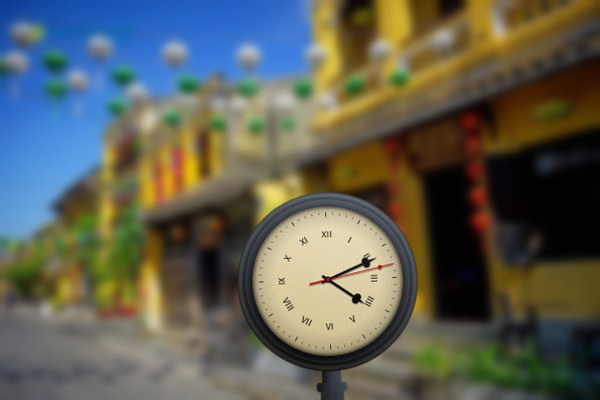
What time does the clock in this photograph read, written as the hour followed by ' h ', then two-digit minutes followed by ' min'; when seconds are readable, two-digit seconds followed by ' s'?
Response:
4 h 11 min 13 s
